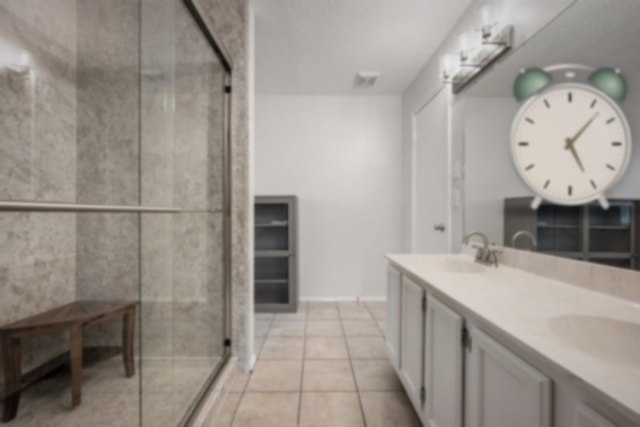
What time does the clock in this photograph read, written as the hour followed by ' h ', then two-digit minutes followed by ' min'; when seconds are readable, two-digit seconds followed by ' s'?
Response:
5 h 07 min
